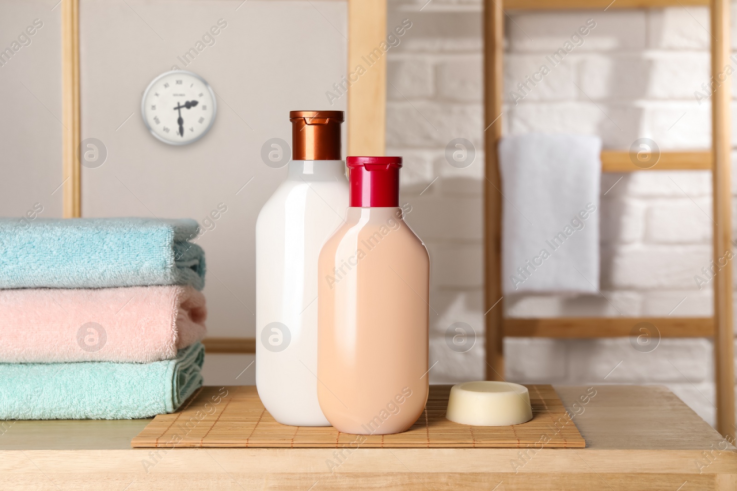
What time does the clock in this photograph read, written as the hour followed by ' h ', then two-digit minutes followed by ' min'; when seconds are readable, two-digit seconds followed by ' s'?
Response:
2 h 29 min
